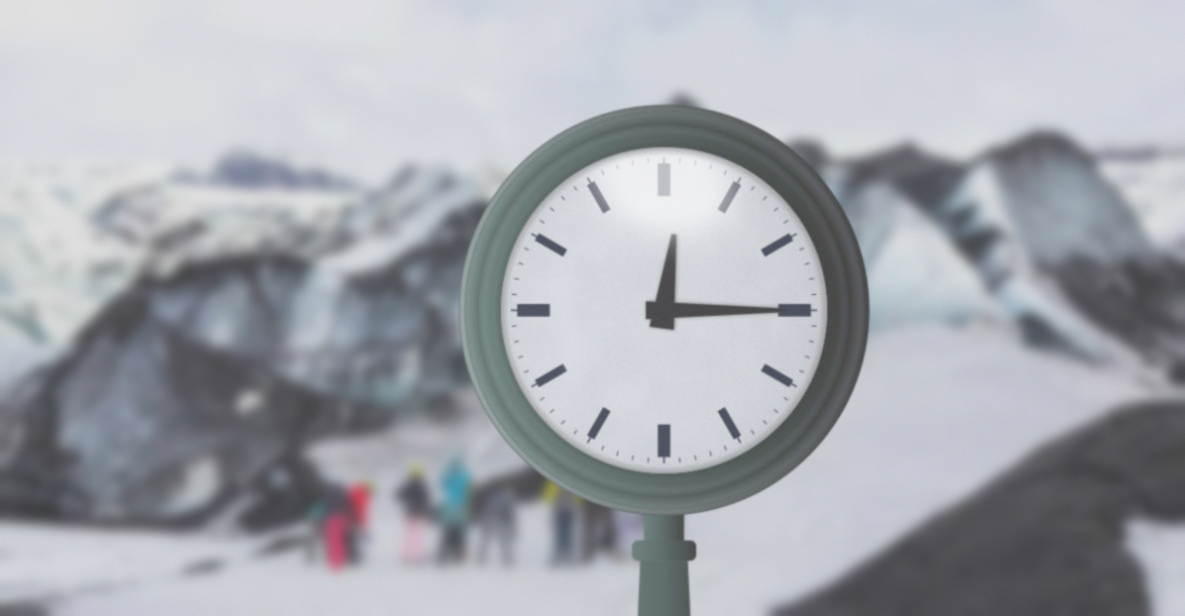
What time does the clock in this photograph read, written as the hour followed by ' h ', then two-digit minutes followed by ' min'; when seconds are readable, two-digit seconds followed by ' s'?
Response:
12 h 15 min
